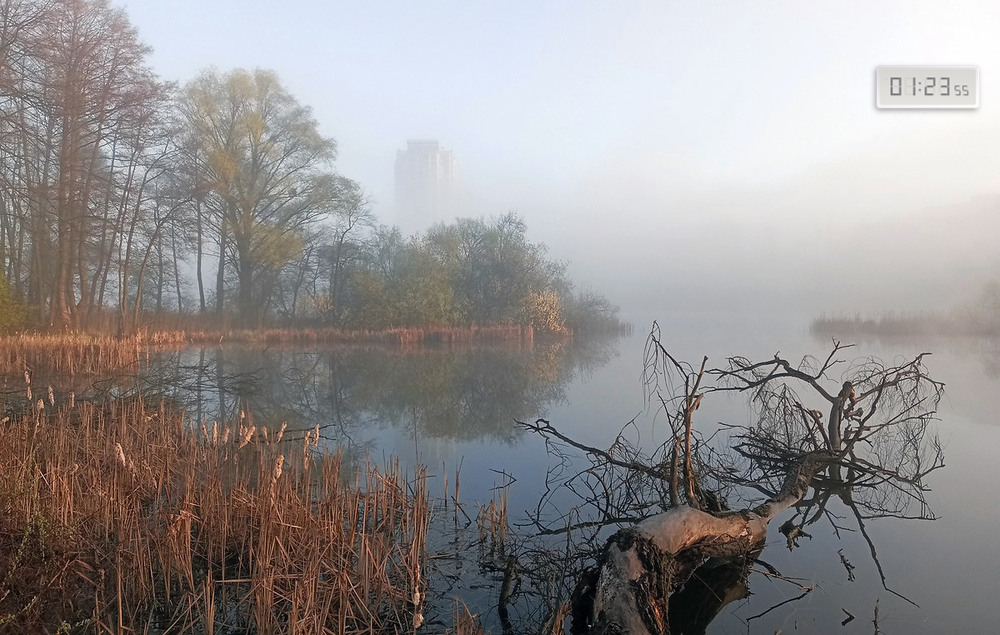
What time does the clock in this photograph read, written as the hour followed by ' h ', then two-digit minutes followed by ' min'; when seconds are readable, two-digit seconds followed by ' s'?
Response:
1 h 23 min 55 s
